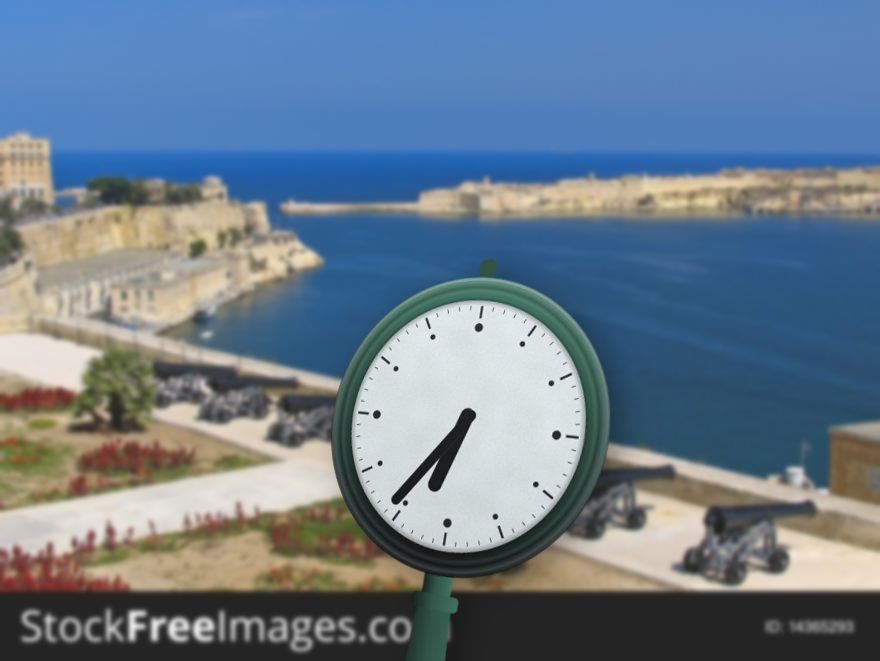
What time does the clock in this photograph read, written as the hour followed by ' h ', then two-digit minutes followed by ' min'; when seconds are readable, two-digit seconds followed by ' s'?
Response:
6 h 36 min
